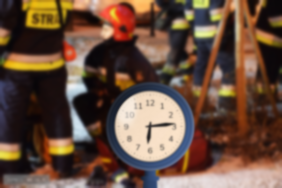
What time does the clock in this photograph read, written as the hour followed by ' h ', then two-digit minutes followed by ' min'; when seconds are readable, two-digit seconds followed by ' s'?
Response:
6 h 14 min
